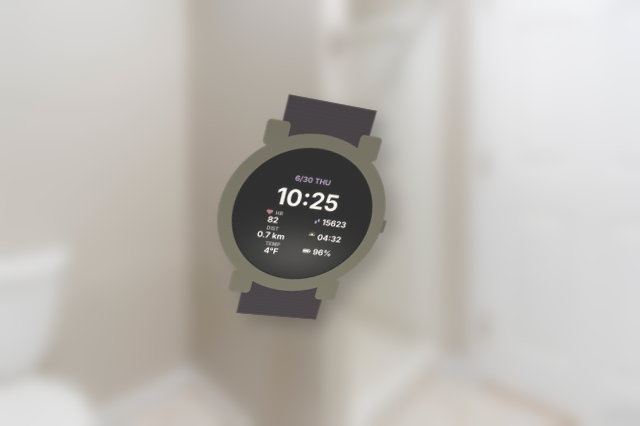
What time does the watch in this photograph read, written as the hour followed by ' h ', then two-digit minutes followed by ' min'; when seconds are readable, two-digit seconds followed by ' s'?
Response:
10 h 25 min
